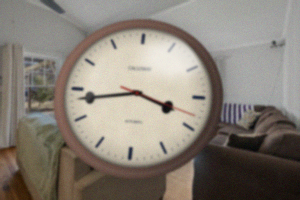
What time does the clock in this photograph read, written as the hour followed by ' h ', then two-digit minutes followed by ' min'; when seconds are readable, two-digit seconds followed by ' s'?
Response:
3 h 43 min 18 s
